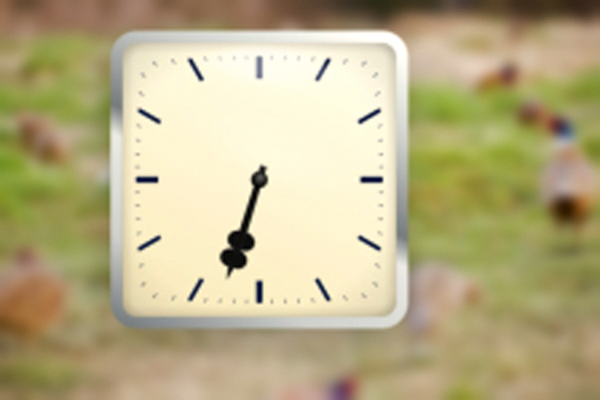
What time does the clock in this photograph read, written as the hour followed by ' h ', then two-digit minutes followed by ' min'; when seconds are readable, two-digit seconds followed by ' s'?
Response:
6 h 33 min
